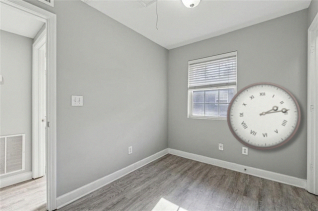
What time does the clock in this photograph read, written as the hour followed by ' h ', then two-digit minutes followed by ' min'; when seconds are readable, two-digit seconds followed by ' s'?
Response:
2 h 14 min
